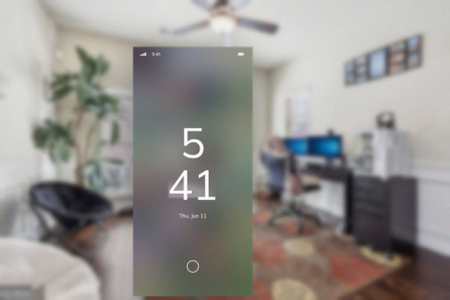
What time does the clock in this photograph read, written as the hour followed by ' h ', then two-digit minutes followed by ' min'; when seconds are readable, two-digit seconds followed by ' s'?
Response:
5 h 41 min
